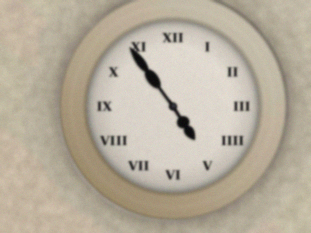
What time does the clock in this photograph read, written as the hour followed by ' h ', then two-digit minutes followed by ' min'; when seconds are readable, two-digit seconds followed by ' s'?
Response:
4 h 54 min
